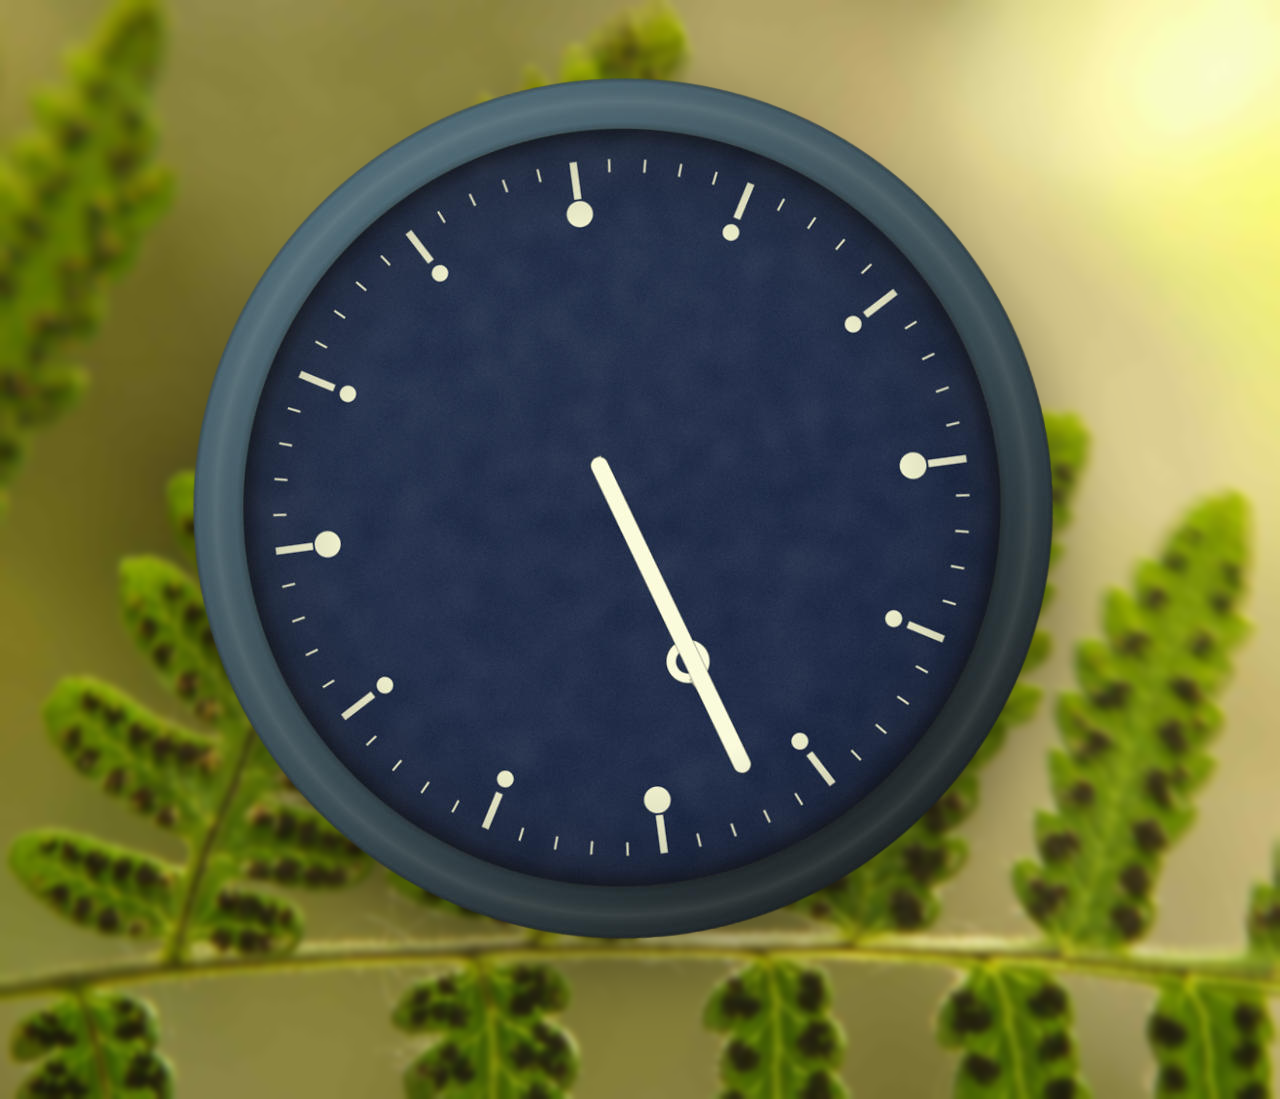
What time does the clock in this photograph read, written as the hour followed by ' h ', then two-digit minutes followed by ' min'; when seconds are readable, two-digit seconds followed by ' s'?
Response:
5 h 27 min
